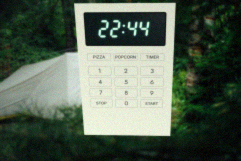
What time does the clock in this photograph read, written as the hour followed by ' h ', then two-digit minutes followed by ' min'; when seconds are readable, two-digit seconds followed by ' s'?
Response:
22 h 44 min
